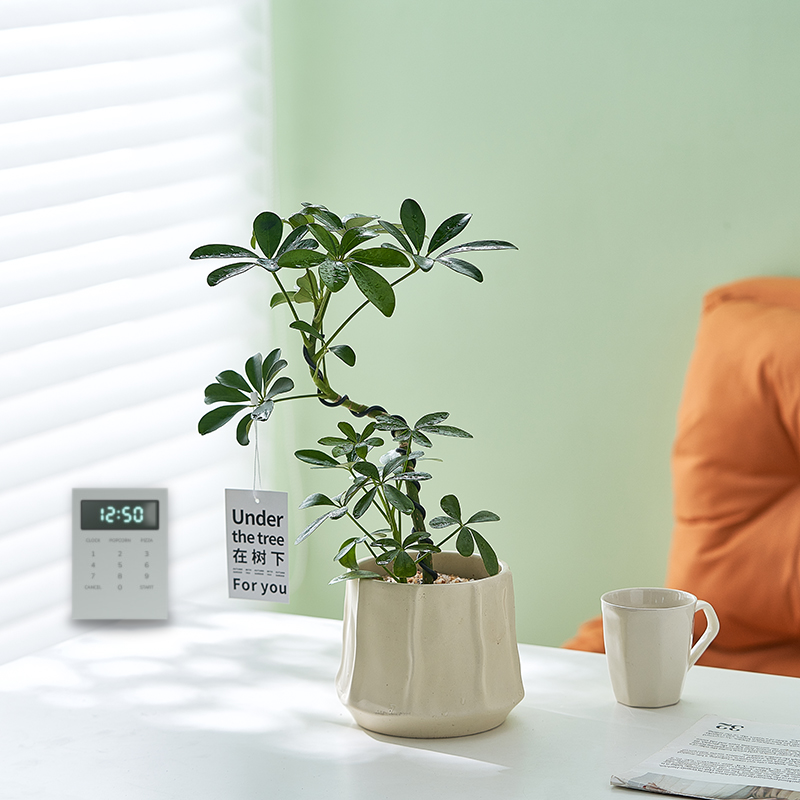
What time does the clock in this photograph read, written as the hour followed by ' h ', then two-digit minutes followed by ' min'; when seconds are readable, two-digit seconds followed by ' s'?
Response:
12 h 50 min
